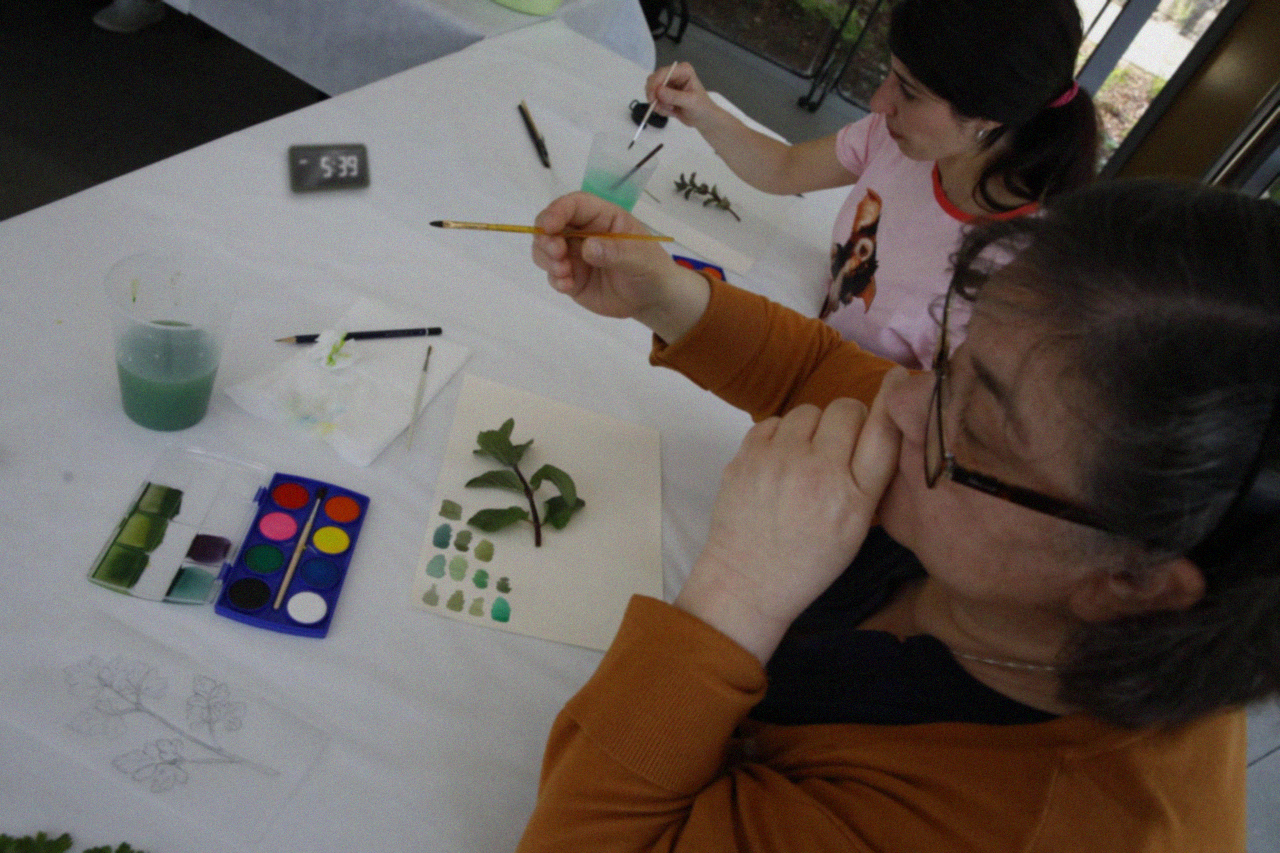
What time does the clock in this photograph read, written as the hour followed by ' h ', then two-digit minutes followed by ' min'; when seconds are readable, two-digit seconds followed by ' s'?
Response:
5 h 39 min
